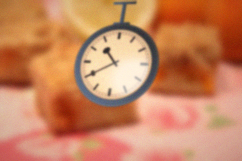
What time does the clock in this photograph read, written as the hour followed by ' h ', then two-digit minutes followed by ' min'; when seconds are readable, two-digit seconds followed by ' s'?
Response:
10 h 40 min
